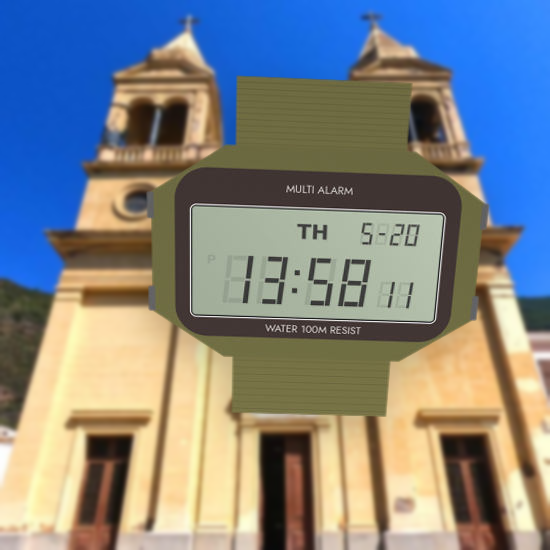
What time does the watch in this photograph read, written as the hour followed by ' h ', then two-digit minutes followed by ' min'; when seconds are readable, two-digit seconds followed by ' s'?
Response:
13 h 58 min 11 s
